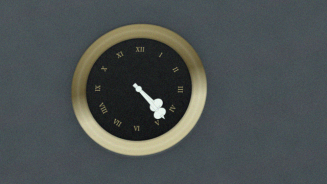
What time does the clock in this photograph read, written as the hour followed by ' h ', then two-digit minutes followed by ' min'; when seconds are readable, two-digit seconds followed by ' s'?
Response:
4 h 23 min
